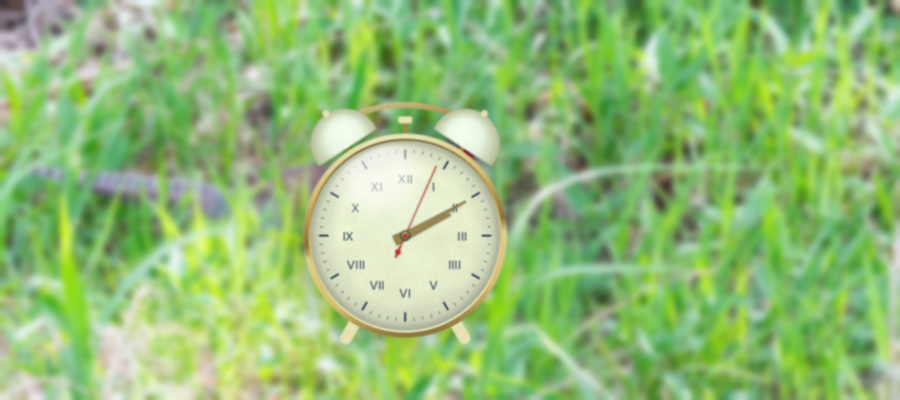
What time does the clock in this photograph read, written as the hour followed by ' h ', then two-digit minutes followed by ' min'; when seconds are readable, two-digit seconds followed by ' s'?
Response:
2 h 10 min 04 s
